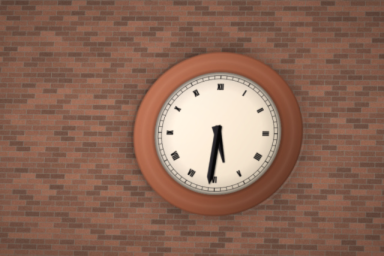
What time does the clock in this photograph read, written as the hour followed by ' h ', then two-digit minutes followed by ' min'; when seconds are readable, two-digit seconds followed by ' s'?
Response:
5 h 31 min
